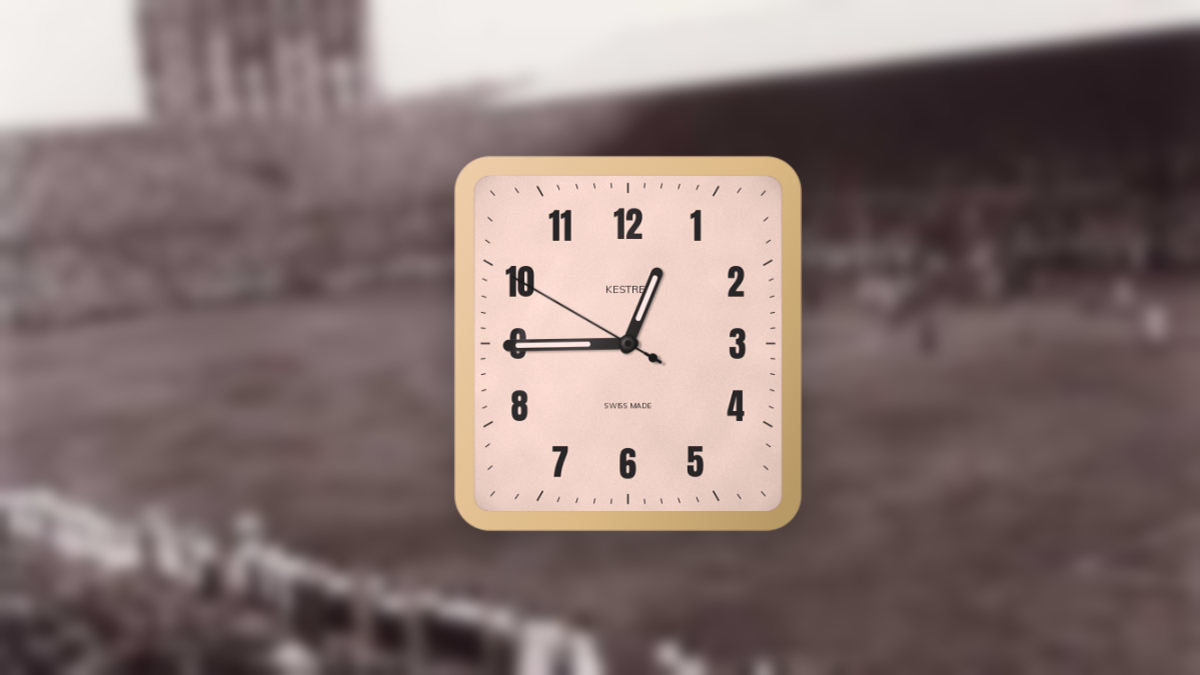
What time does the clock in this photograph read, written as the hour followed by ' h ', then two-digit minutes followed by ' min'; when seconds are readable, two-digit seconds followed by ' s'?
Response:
12 h 44 min 50 s
